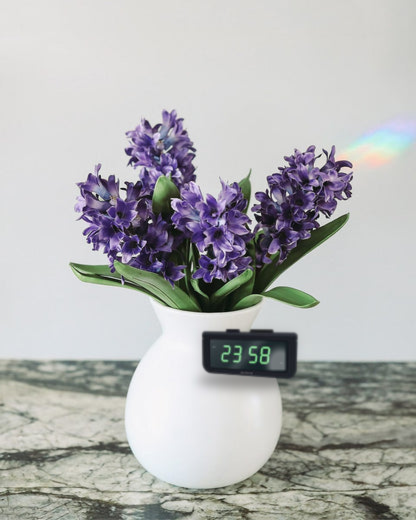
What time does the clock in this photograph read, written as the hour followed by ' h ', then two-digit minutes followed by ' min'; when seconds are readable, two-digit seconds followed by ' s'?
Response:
23 h 58 min
